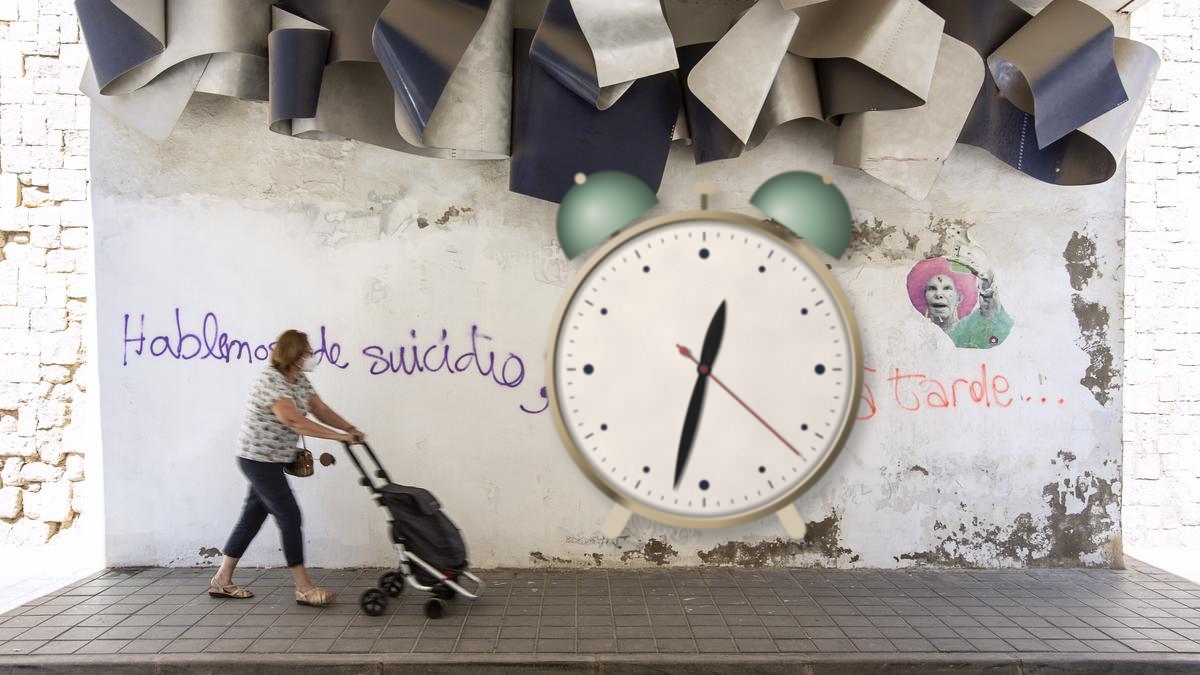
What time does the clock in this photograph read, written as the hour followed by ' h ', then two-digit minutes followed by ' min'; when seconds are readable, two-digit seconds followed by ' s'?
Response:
12 h 32 min 22 s
